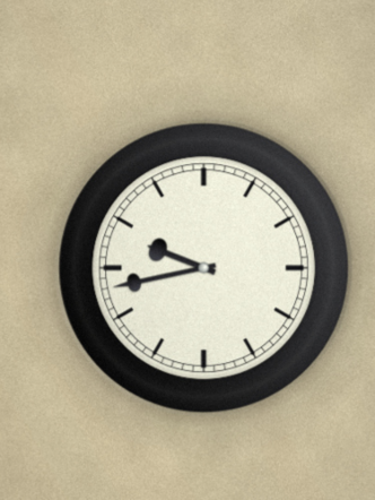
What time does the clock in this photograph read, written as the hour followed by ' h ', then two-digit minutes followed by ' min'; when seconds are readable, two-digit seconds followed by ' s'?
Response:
9 h 43 min
